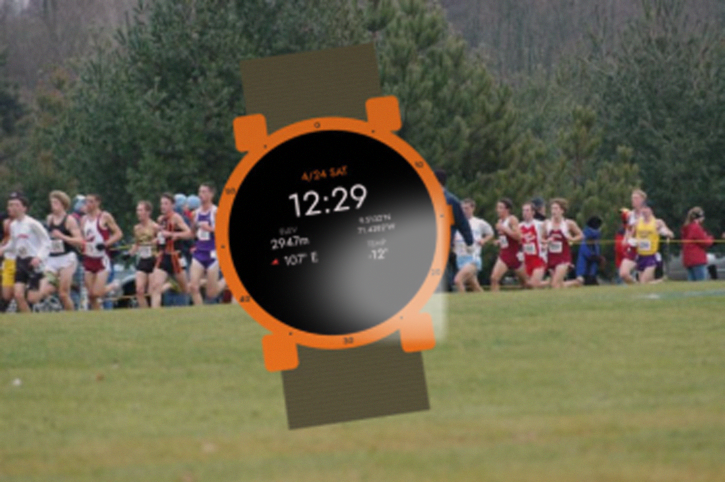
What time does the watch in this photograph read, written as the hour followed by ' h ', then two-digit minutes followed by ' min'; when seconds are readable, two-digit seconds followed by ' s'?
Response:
12 h 29 min
